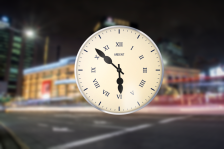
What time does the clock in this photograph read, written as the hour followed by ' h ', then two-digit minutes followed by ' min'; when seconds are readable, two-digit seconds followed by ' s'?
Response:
5 h 52 min
